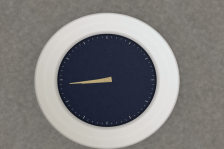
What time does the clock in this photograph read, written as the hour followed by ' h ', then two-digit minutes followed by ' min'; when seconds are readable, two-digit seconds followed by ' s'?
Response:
8 h 44 min
